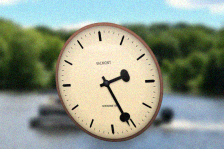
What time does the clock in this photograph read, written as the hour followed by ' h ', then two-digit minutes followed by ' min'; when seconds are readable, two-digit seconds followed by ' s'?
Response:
2 h 26 min
